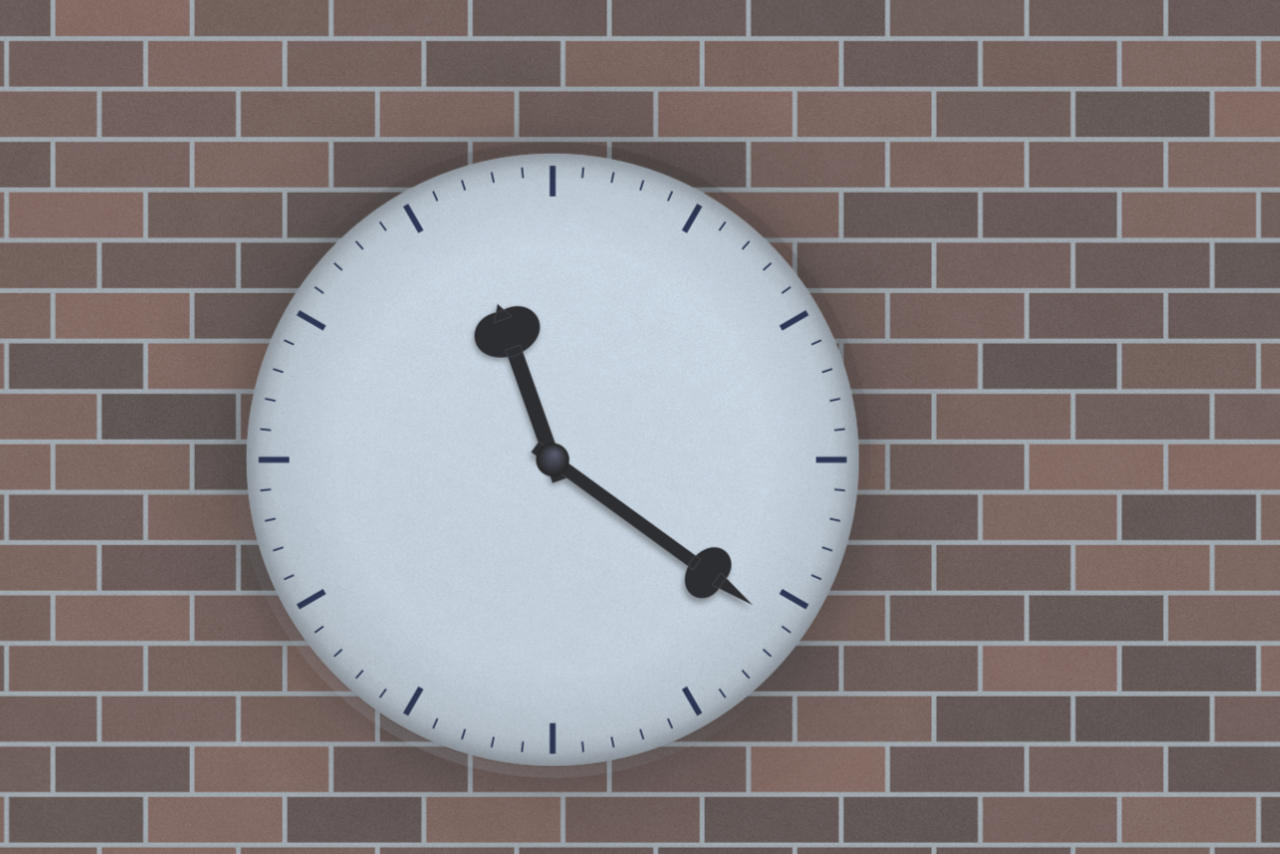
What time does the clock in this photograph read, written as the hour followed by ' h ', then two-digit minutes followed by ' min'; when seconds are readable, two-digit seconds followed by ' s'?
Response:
11 h 21 min
